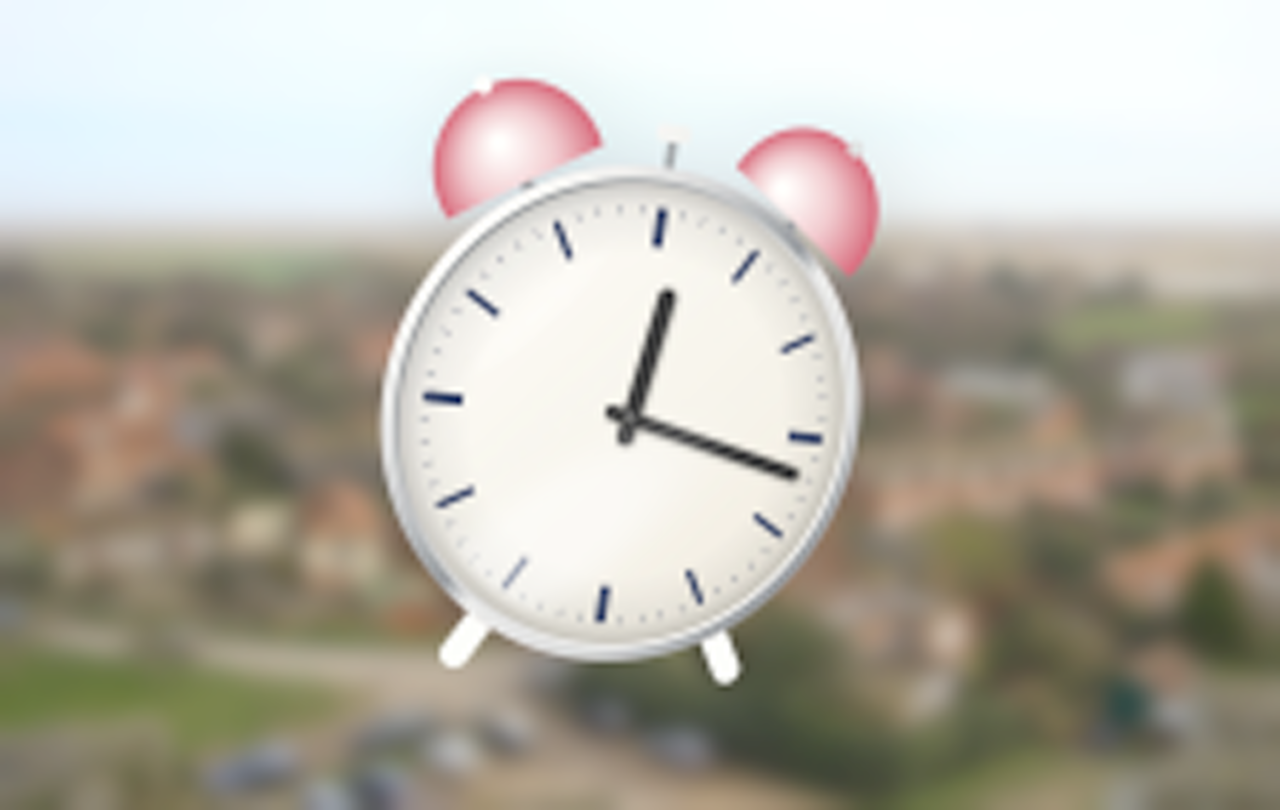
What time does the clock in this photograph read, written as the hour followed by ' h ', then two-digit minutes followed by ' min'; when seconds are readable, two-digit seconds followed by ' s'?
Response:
12 h 17 min
